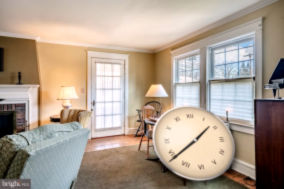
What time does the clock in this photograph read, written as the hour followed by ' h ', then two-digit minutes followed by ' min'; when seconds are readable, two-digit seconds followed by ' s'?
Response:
1 h 39 min
